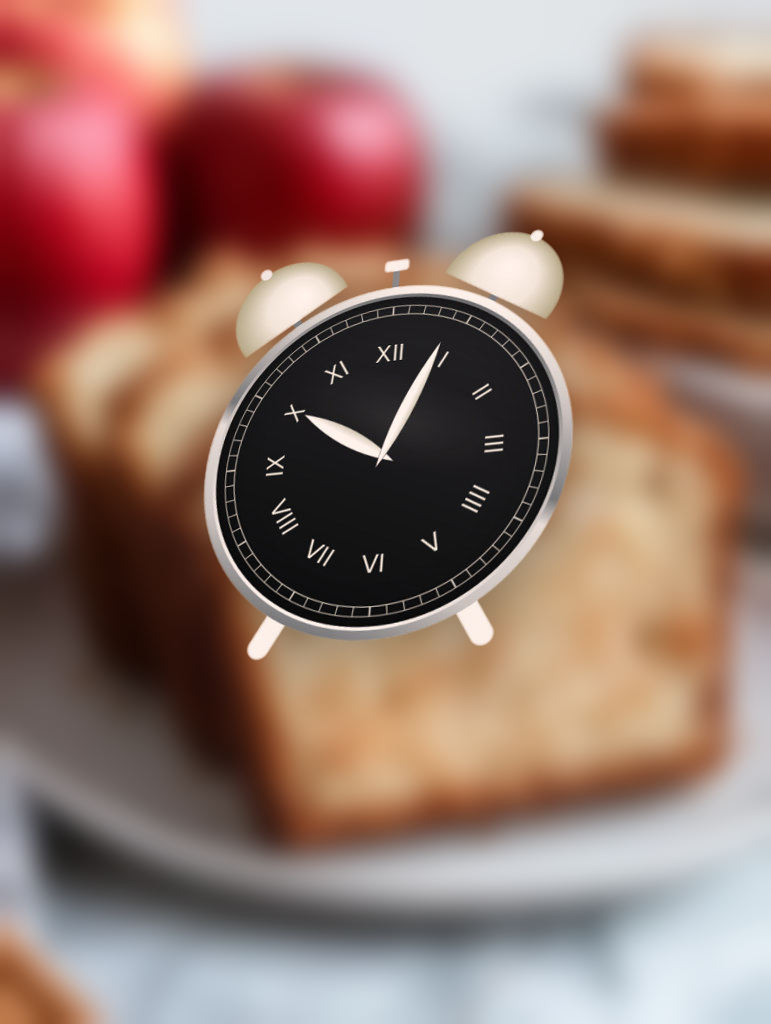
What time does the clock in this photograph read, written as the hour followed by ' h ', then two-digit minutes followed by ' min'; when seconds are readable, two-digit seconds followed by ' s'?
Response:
10 h 04 min
